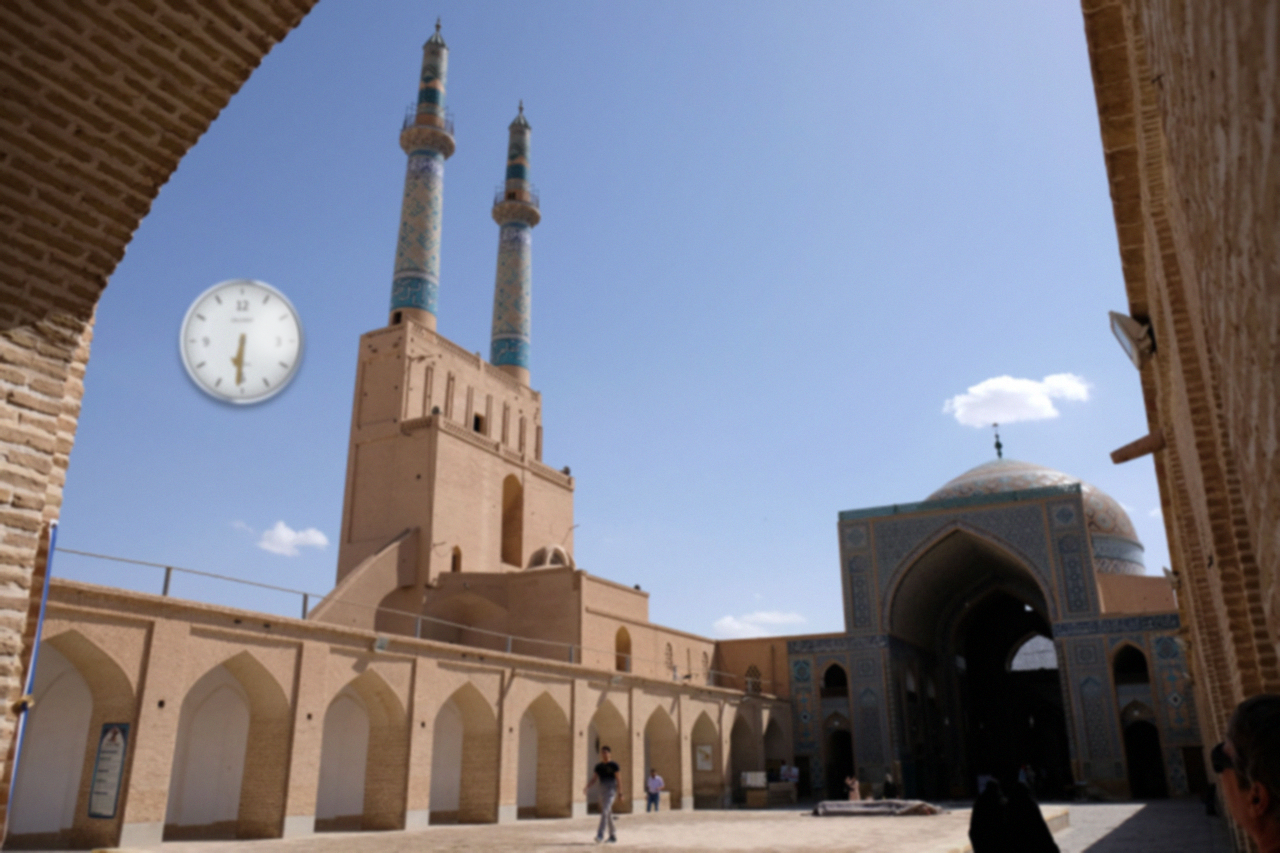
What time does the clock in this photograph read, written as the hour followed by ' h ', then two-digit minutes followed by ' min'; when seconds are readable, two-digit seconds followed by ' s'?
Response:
6 h 31 min
